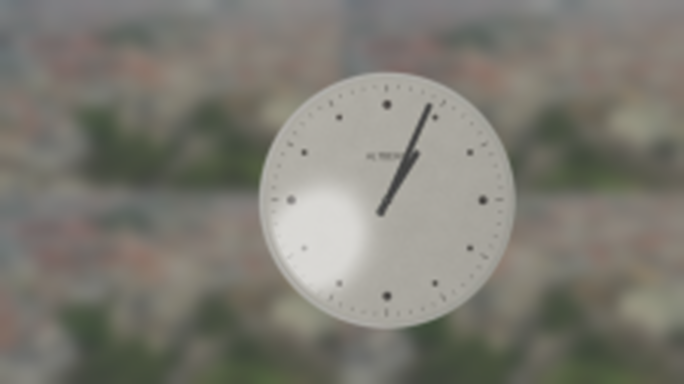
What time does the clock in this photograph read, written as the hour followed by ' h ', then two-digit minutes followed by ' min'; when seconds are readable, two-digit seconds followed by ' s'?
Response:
1 h 04 min
